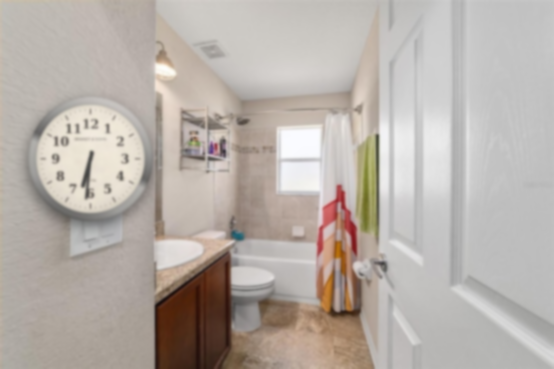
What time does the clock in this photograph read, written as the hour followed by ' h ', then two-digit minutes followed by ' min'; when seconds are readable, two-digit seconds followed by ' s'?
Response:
6 h 31 min
